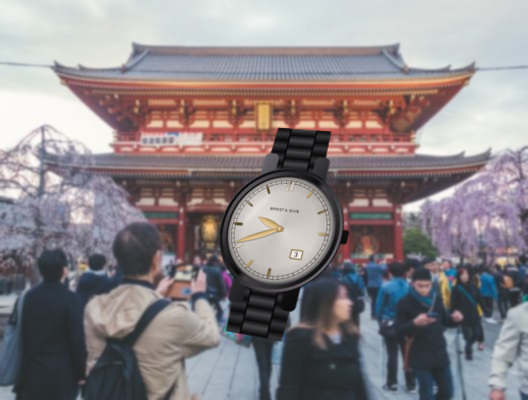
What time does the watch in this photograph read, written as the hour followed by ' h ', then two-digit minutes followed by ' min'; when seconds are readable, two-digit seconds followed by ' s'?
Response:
9 h 41 min
